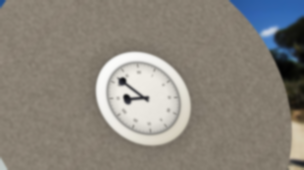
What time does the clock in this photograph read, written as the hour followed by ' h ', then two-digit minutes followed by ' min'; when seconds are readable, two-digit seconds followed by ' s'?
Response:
8 h 52 min
